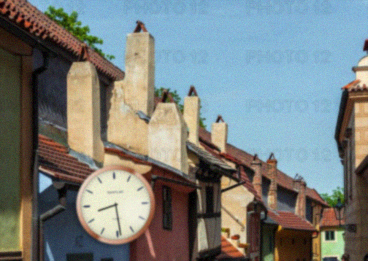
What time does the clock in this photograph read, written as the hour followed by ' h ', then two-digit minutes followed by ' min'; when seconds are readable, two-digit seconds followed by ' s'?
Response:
8 h 29 min
